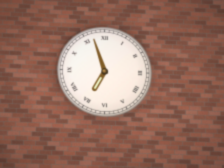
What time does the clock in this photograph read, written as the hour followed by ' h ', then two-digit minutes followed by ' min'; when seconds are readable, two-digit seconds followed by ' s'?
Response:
6 h 57 min
